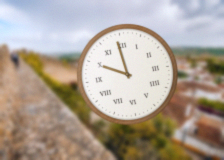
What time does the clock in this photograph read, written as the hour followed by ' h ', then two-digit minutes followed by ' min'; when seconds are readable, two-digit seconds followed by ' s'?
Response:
9 h 59 min
